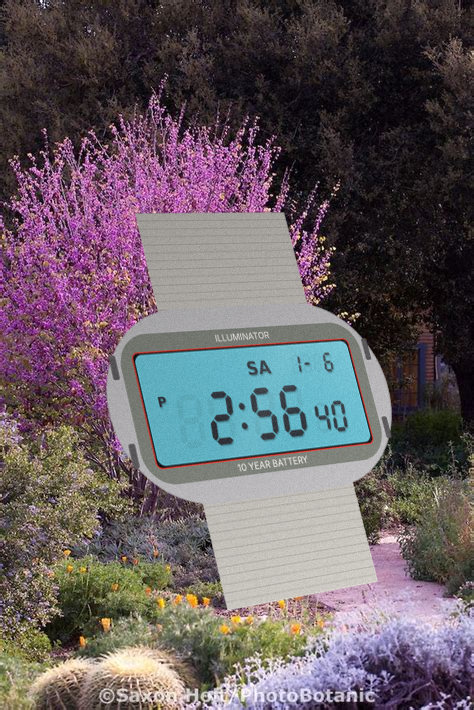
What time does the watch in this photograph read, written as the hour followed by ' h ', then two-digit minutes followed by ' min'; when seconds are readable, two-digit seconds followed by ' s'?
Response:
2 h 56 min 40 s
